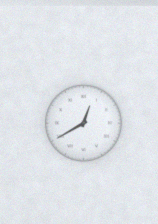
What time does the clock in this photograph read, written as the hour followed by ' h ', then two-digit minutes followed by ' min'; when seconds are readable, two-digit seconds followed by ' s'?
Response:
12 h 40 min
